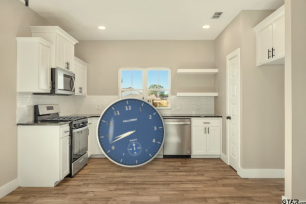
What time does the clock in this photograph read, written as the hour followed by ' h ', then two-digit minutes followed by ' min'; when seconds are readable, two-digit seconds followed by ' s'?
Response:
8 h 42 min
